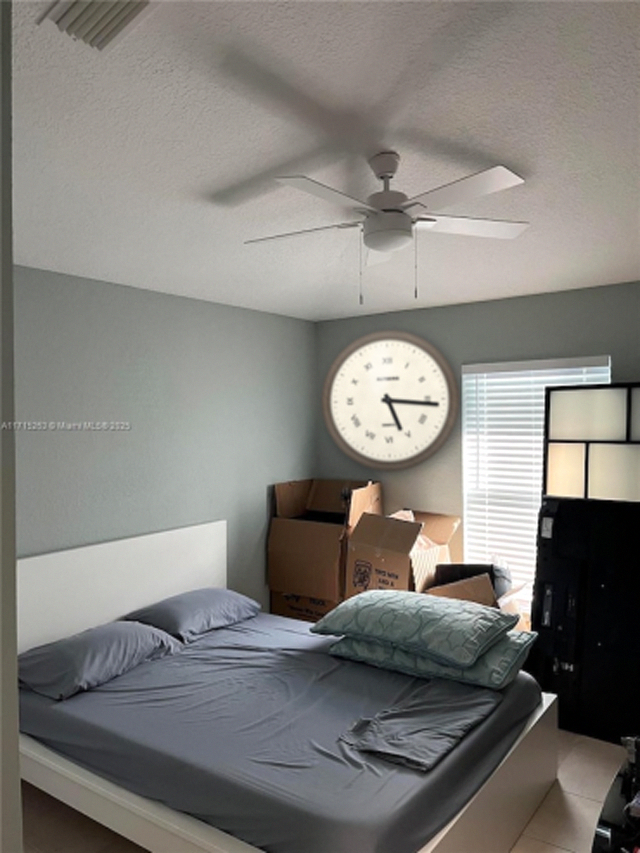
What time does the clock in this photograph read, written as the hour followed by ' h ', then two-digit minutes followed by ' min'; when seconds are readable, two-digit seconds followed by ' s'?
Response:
5 h 16 min
